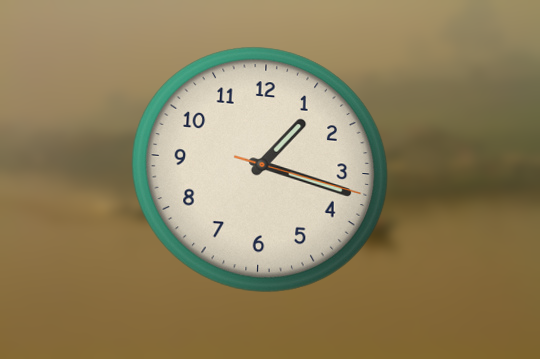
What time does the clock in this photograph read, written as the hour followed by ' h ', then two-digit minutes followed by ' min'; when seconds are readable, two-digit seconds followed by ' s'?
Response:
1 h 17 min 17 s
